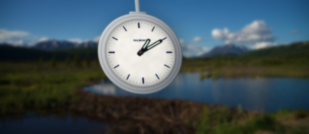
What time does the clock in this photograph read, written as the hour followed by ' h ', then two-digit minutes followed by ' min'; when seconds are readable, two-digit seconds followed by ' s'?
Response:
1 h 10 min
